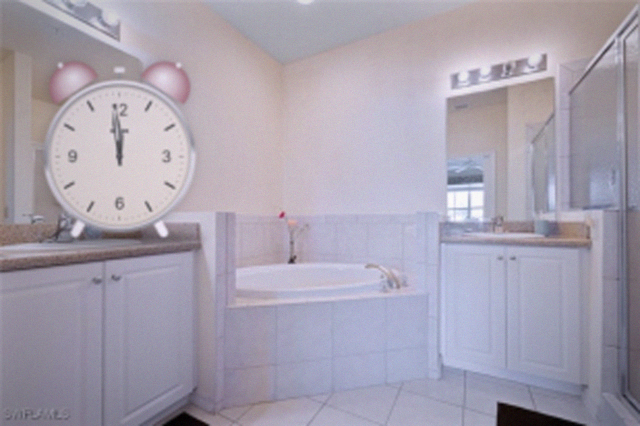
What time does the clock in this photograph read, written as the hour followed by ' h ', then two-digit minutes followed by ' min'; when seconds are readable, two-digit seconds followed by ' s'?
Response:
11 h 59 min
